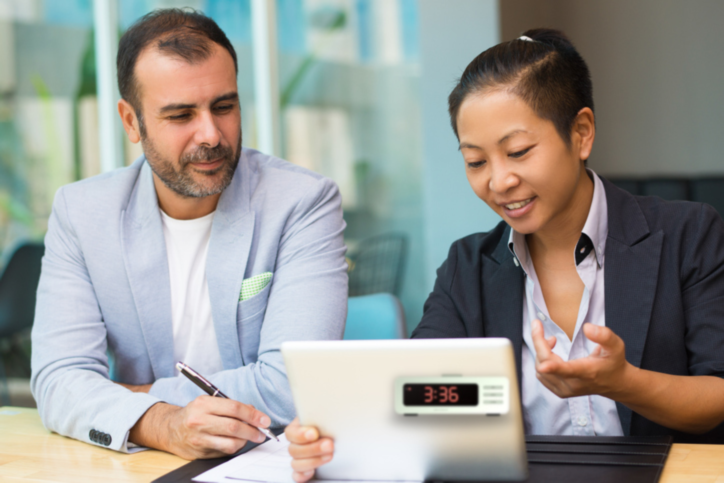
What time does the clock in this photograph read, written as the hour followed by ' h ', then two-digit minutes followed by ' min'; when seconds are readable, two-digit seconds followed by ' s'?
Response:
3 h 36 min
